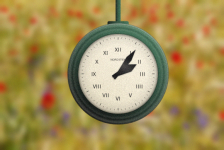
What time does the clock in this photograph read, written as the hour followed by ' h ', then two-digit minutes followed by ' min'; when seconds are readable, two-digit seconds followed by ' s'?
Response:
2 h 06 min
